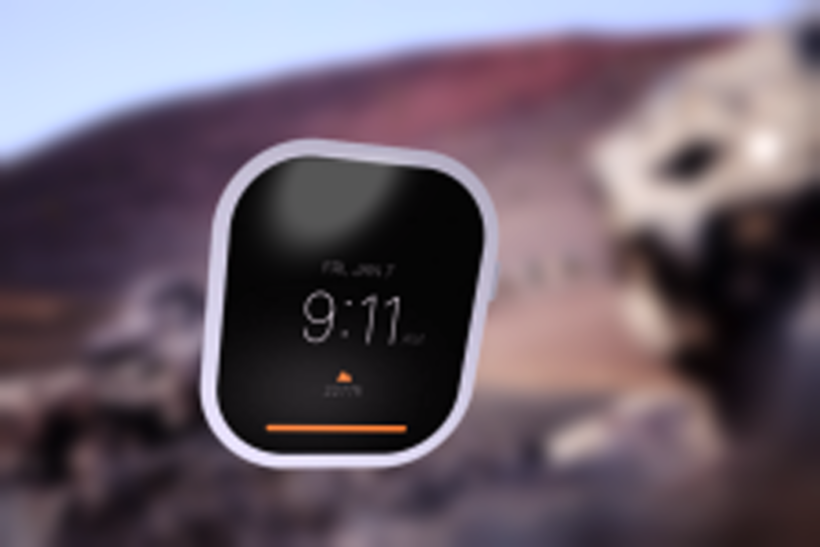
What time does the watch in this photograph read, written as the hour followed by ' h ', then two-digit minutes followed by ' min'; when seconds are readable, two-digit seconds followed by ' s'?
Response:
9 h 11 min
